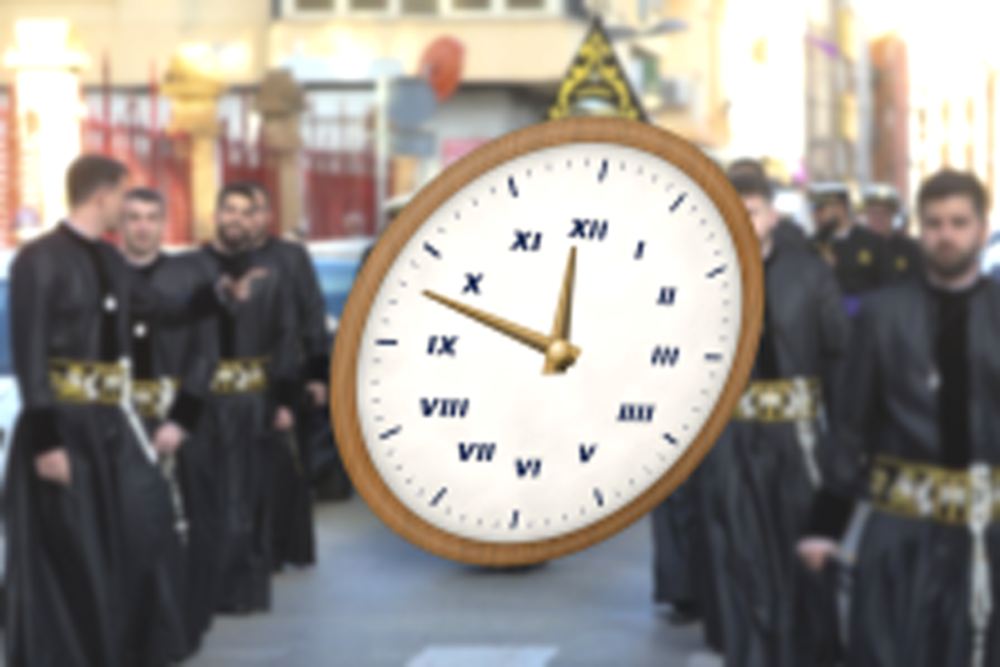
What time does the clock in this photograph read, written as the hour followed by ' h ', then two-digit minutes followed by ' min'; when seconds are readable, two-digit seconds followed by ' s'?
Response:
11 h 48 min
